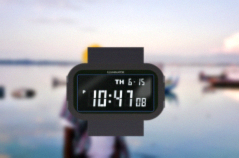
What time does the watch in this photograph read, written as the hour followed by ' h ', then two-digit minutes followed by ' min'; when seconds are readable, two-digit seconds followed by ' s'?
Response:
10 h 47 min
